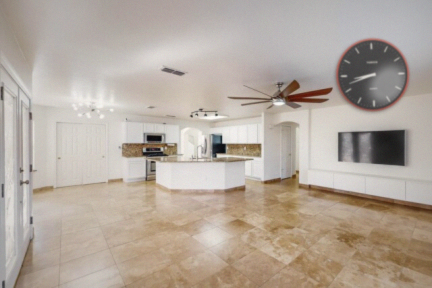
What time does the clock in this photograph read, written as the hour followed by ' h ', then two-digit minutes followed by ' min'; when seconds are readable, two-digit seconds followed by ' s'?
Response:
8 h 42 min
